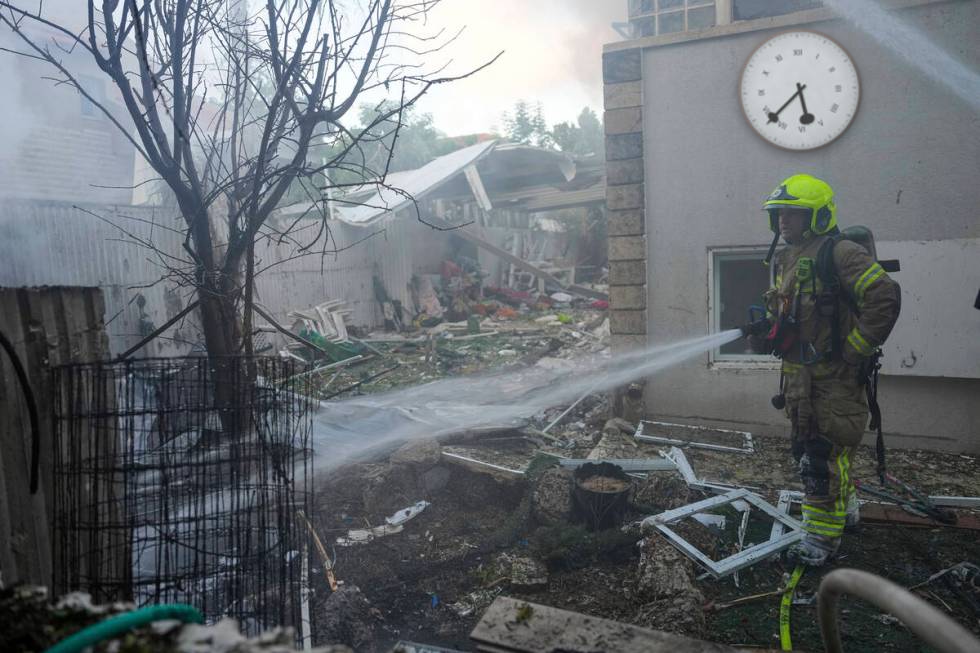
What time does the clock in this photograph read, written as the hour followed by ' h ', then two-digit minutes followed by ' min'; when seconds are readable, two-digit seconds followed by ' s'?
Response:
5 h 38 min
